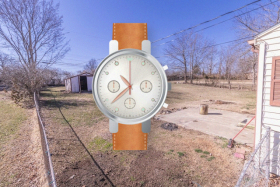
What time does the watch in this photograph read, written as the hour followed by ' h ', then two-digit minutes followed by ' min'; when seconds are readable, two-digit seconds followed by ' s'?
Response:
10 h 38 min
